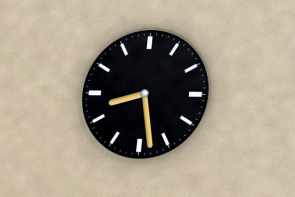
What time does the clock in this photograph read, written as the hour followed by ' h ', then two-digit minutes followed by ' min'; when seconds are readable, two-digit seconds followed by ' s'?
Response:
8 h 28 min
